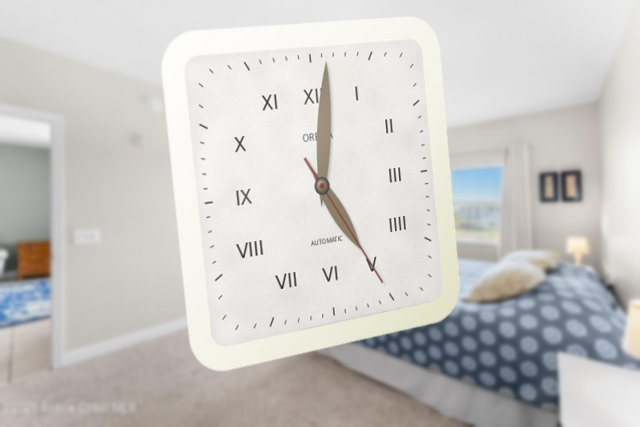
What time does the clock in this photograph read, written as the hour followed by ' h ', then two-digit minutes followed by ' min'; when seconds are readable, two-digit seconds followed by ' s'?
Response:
5 h 01 min 25 s
